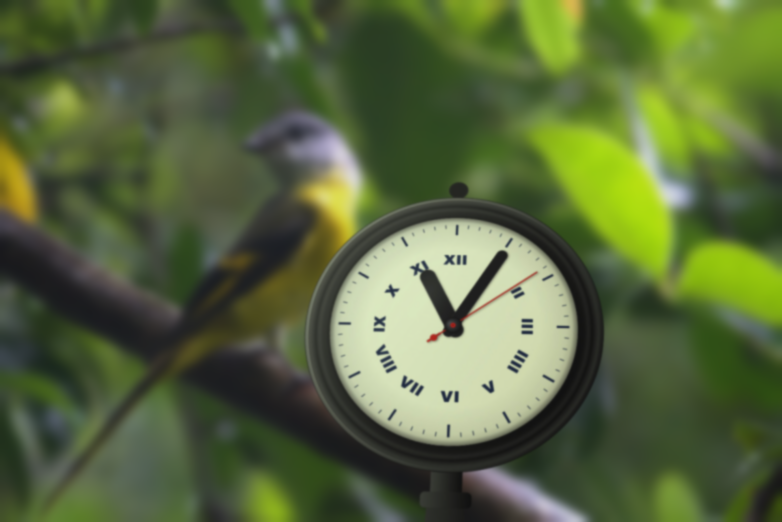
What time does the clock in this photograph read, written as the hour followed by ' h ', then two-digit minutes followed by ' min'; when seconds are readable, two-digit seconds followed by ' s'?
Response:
11 h 05 min 09 s
